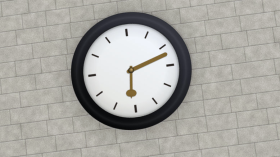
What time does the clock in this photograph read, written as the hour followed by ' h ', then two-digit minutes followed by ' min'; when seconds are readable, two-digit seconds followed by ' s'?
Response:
6 h 12 min
